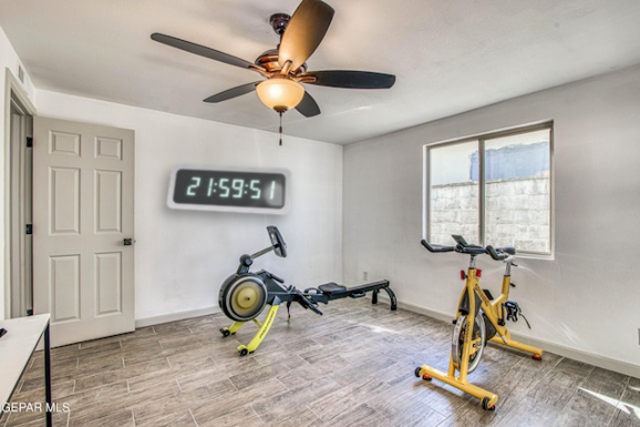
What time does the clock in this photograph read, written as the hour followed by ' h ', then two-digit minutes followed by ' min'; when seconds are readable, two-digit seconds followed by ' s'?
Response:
21 h 59 min 51 s
